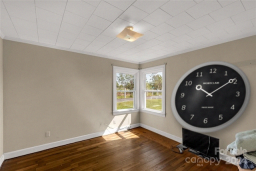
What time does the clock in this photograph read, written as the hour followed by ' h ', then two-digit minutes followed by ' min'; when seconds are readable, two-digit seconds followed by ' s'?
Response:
10 h 09 min
